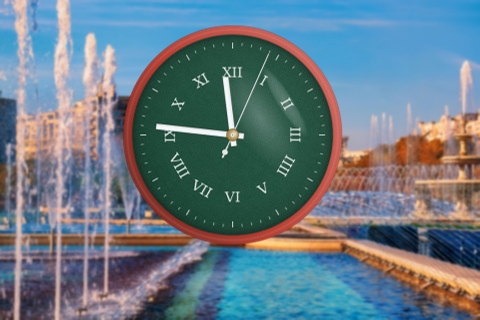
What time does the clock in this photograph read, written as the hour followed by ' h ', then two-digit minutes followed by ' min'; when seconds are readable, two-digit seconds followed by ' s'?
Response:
11 h 46 min 04 s
